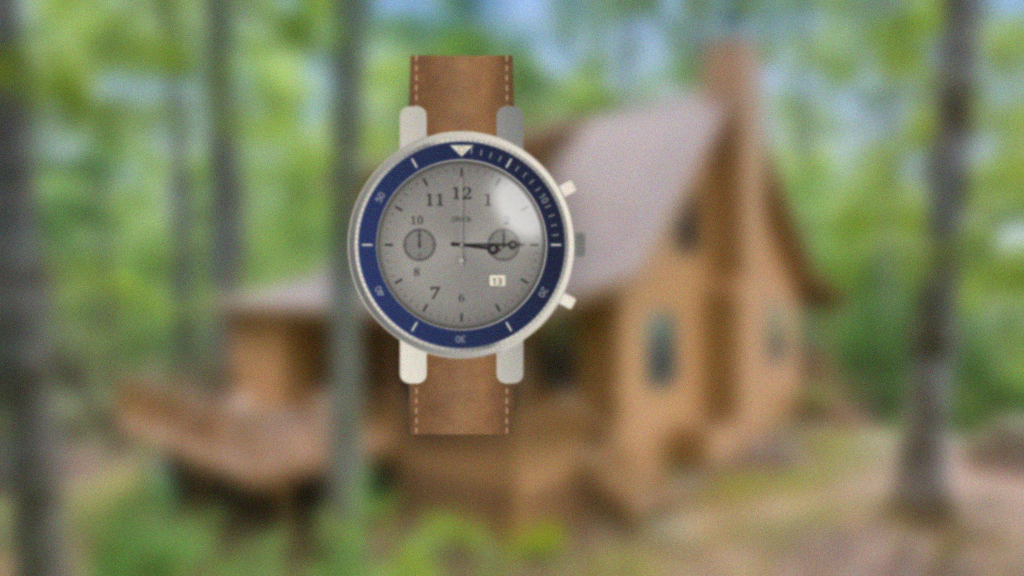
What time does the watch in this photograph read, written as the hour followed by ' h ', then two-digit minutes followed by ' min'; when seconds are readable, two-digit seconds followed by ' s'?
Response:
3 h 15 min
